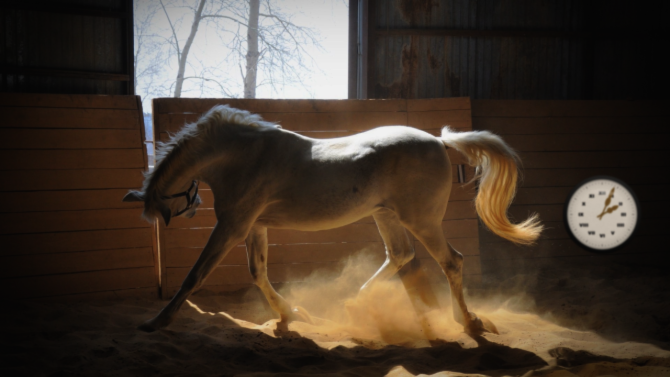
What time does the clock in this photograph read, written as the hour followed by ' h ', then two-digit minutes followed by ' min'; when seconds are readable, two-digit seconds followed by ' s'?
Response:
2 h 04 min
